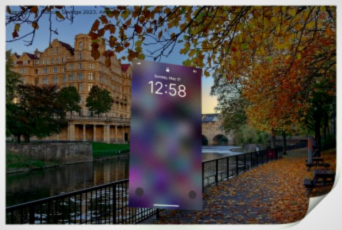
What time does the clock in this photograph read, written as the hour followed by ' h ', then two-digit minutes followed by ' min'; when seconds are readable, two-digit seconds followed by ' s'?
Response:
12 h 58 min
